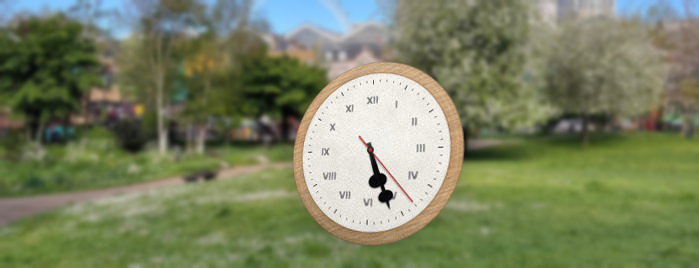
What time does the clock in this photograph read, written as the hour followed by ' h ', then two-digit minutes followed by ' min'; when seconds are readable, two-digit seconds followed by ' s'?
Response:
5 h 26 min 23 s
